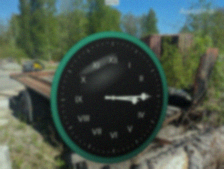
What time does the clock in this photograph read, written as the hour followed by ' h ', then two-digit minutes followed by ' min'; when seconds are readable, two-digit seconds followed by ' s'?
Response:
3 h 15 min
